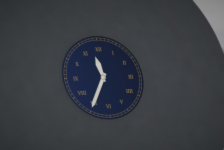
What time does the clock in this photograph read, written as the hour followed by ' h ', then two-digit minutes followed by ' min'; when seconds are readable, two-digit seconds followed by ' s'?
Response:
11 h 35 min
